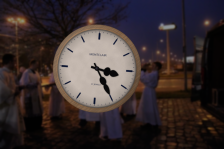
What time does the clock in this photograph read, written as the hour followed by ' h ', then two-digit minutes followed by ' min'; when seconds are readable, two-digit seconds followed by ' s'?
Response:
3 h 25 min
